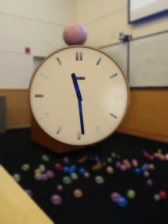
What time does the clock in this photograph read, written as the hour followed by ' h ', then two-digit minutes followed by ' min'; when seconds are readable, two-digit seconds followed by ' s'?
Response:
11 h 29 min
